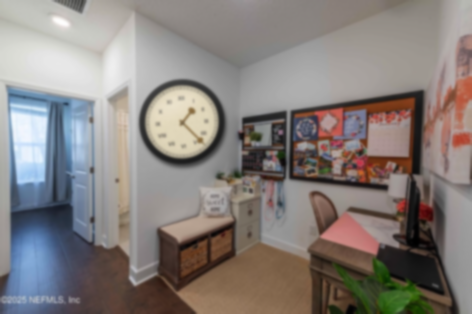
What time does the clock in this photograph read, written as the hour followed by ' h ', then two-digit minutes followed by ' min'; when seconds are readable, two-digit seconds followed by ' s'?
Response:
1 h 23 min
